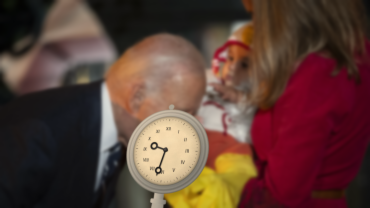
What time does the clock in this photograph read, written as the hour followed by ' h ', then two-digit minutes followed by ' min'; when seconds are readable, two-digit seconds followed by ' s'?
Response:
9 h 32 min
